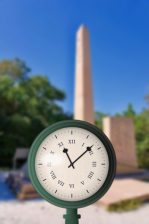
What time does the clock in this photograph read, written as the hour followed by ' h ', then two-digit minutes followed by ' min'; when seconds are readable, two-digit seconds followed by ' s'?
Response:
11 h 08 min
